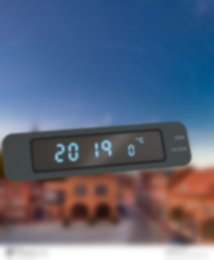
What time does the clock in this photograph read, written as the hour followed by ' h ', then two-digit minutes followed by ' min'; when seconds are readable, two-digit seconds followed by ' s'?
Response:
20 h 19 min
